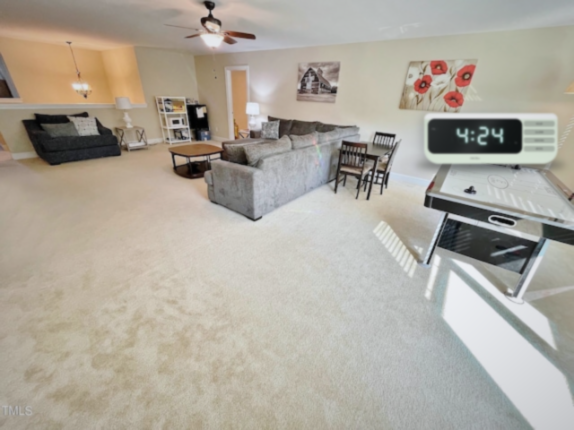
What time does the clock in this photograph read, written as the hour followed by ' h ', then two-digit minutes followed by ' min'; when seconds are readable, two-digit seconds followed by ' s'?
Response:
4 h 24 min
